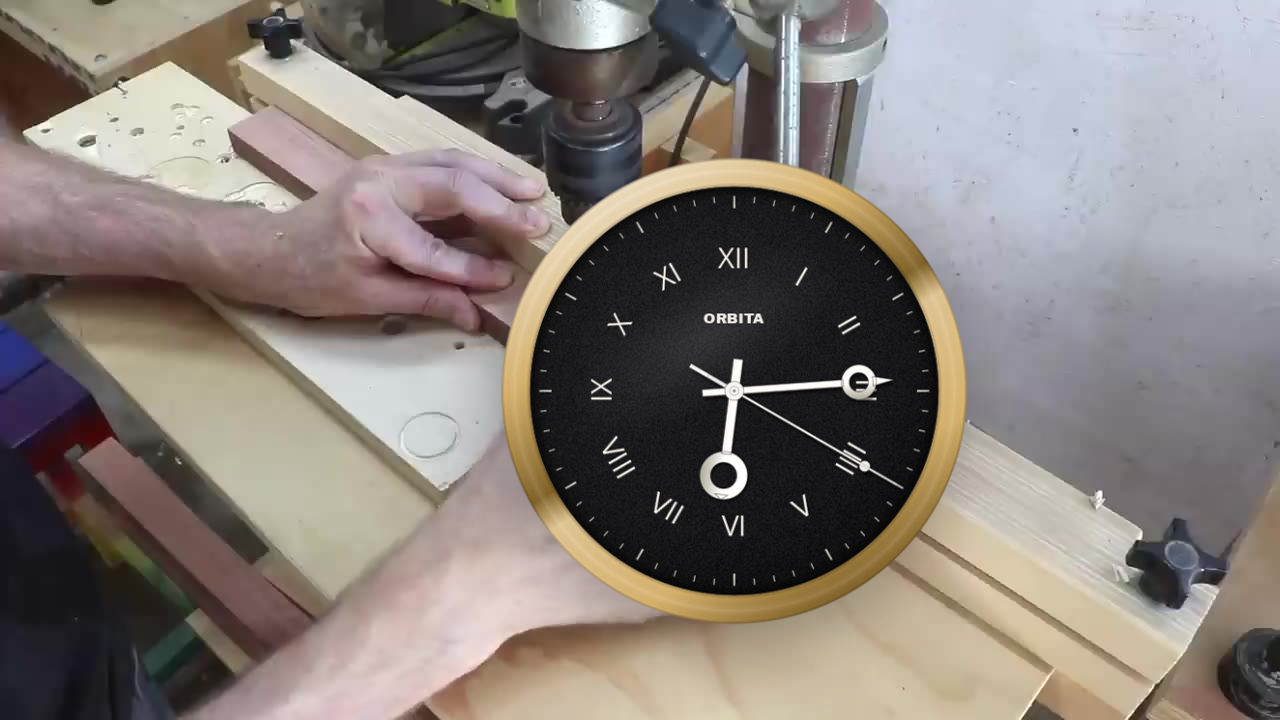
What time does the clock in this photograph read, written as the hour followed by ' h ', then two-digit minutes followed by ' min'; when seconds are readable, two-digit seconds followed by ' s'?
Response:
6 h 14 min 20 s
